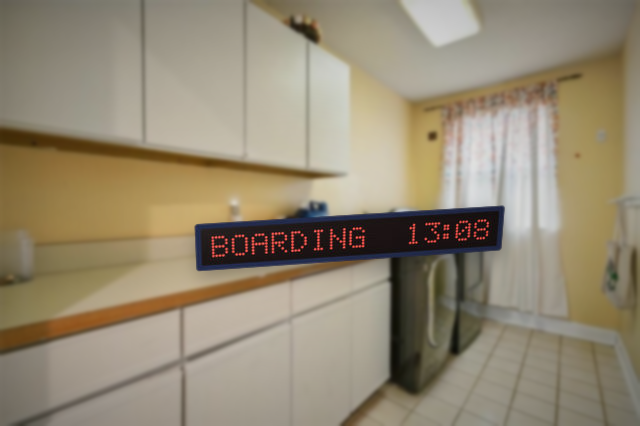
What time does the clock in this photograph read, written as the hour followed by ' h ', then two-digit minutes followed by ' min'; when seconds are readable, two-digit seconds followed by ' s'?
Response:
13 h 08 min
